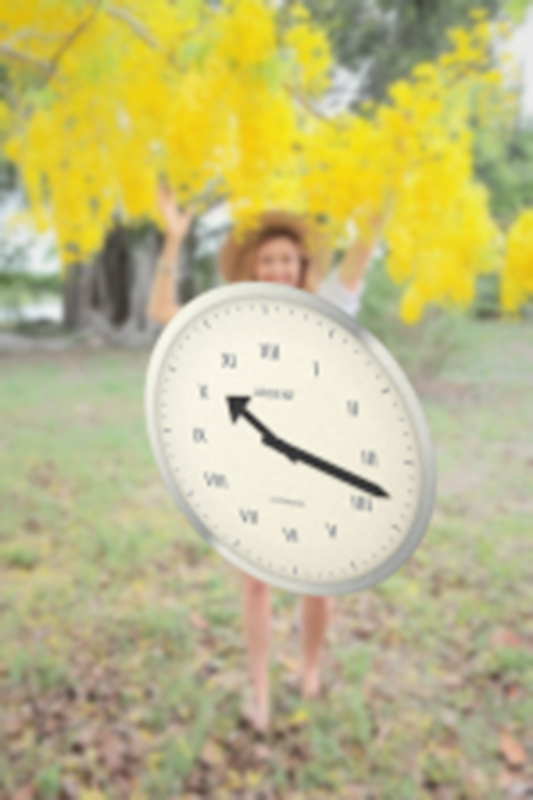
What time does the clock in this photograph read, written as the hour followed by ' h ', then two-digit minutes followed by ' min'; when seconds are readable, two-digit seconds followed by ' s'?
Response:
10 h 18 min
